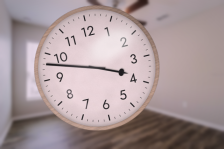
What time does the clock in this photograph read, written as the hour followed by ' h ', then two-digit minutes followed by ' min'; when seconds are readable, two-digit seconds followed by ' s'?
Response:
3 h 48 min
